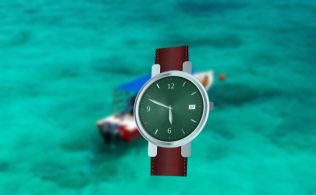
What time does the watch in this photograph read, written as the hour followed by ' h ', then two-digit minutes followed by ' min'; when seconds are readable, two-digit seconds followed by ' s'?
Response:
5 h 49 min
